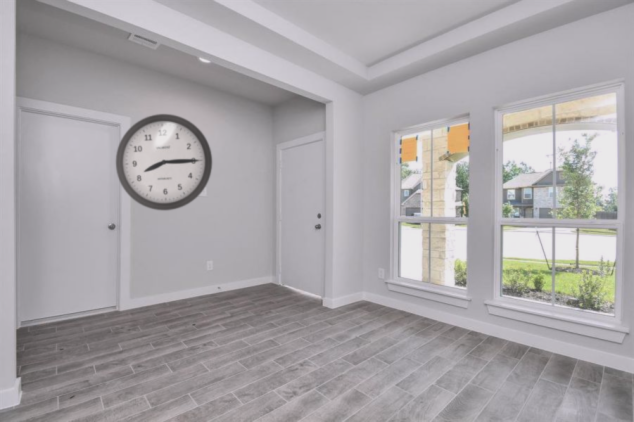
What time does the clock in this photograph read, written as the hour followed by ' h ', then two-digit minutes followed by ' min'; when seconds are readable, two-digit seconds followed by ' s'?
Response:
8 h 15 min
